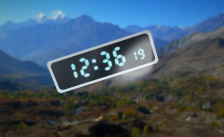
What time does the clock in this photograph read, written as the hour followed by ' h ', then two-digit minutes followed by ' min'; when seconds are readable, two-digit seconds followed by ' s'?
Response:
12 h 36 min 19 s
